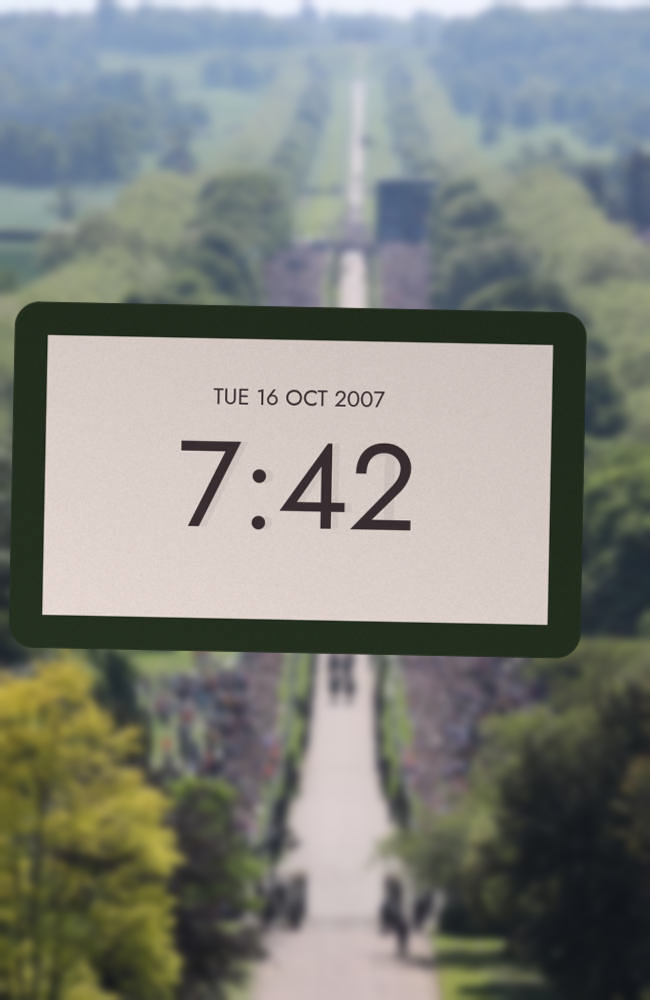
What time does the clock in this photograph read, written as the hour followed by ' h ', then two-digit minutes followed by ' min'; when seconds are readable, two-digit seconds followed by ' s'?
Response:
7 h 42 min
